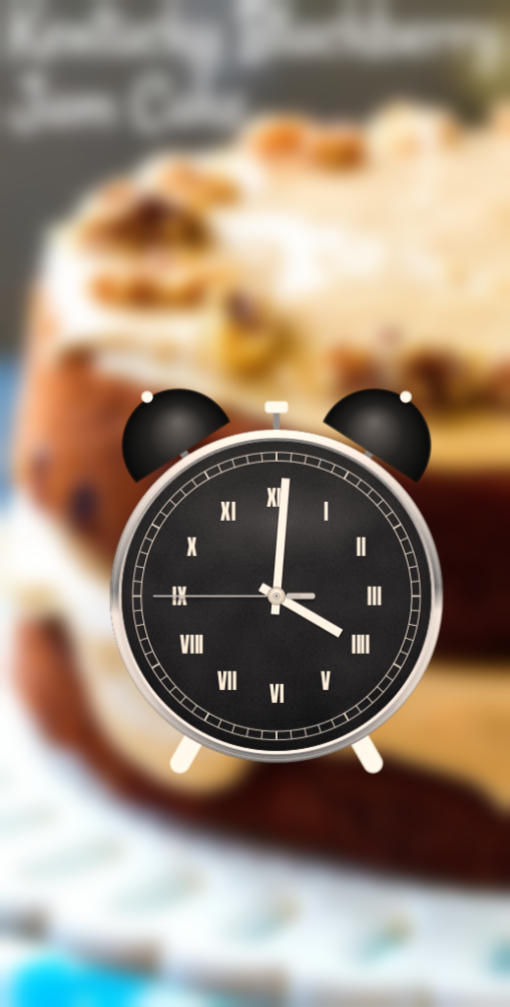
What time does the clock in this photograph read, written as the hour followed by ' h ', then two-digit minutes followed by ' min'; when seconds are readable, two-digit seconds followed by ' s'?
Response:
4 h 00 min 45 s
